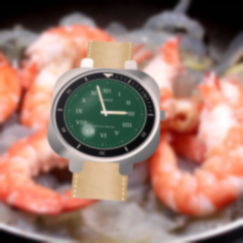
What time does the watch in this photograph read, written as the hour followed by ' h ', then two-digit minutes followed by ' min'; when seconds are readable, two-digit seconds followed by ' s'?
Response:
2 h 57 min
